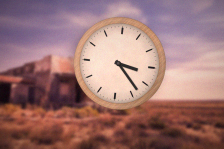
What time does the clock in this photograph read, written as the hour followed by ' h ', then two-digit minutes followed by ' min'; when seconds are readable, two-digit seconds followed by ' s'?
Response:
3 h 23 min
